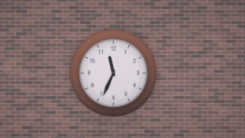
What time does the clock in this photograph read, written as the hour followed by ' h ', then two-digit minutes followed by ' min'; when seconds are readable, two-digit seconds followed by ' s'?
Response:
11 h 34 min
